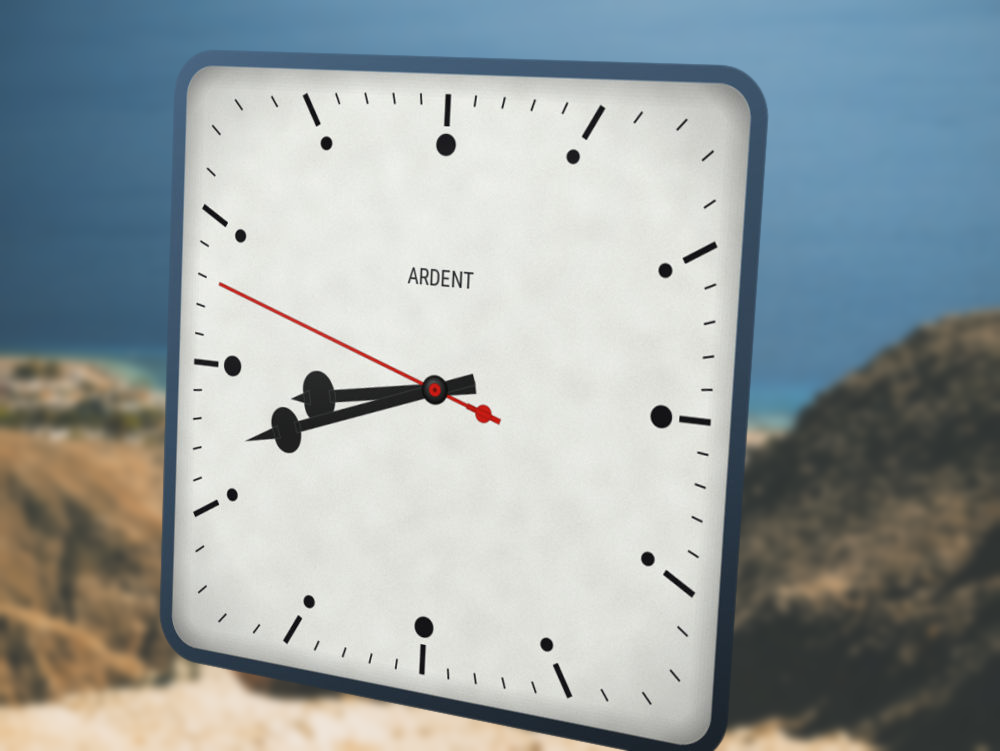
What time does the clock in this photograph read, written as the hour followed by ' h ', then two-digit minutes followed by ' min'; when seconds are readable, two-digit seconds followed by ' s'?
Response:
8 h 41 min 48 s
